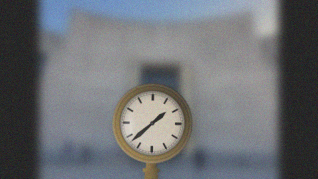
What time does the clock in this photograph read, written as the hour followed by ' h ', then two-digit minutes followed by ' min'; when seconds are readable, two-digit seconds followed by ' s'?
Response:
1 h 38 min
